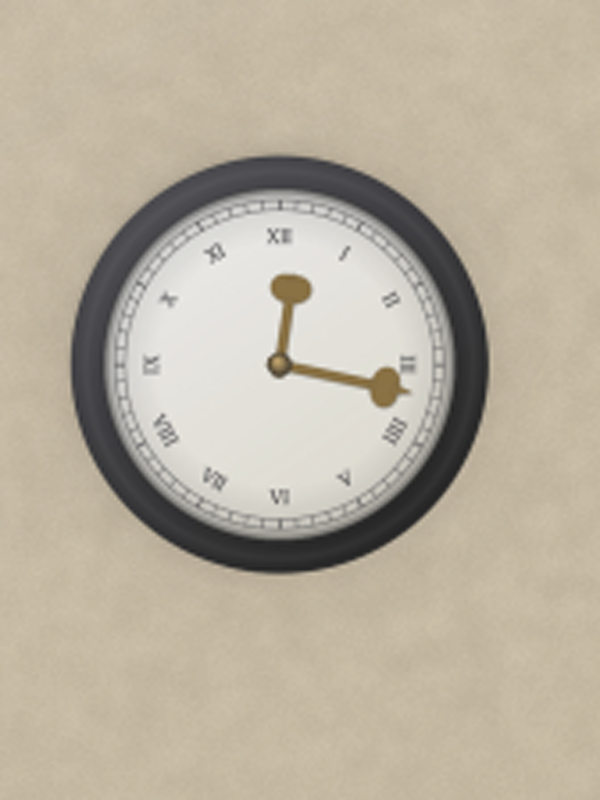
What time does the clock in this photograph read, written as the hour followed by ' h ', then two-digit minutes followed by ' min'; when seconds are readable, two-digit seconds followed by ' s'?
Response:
12 h 17 min
